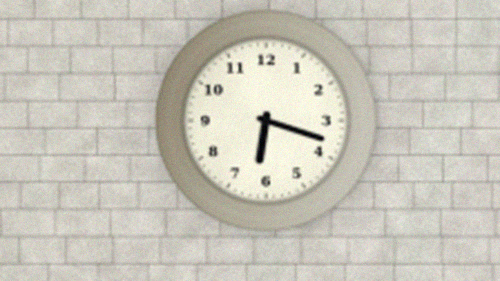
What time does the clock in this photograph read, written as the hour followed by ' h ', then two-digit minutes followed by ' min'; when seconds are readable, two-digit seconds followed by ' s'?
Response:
6 h 18 min
